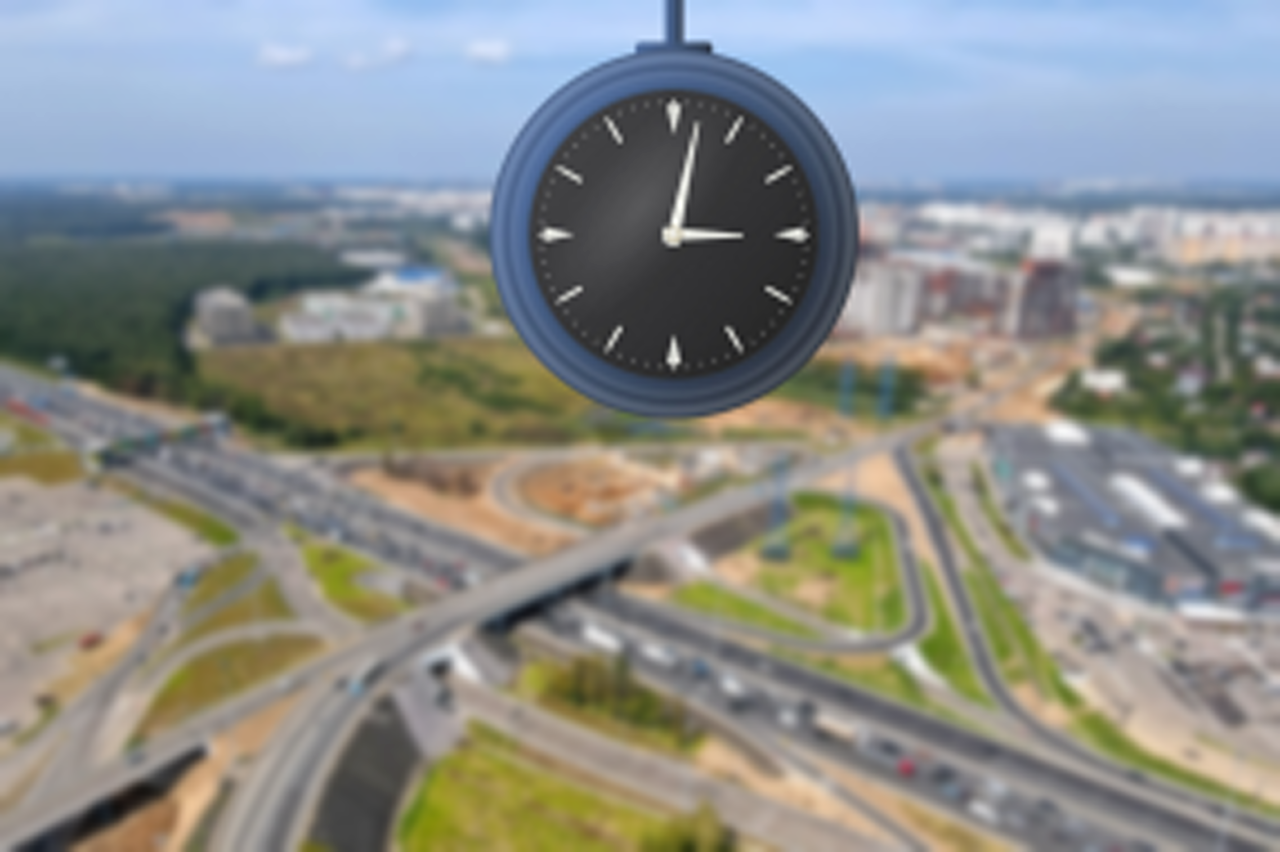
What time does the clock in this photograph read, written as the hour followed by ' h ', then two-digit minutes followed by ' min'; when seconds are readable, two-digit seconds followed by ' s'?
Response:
3 h 02 min
